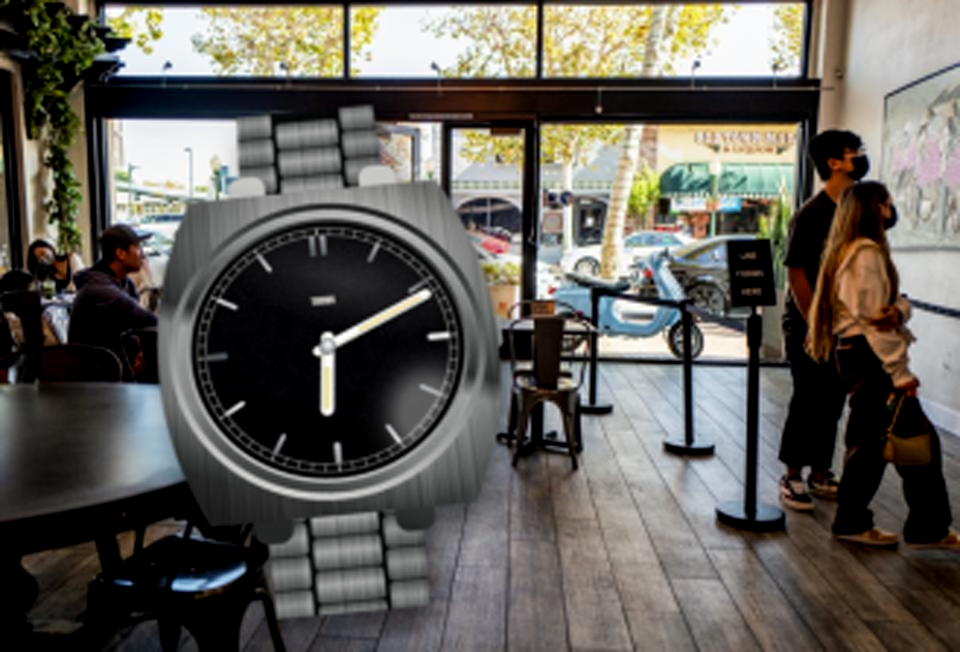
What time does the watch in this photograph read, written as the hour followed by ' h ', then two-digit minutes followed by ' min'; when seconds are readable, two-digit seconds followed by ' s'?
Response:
6 h 11 min
